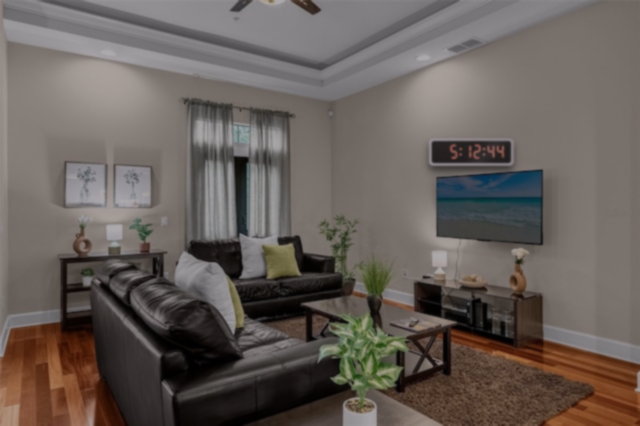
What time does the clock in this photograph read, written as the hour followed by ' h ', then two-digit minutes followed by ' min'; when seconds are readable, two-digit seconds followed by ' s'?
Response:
5 h 12 min 44 s
